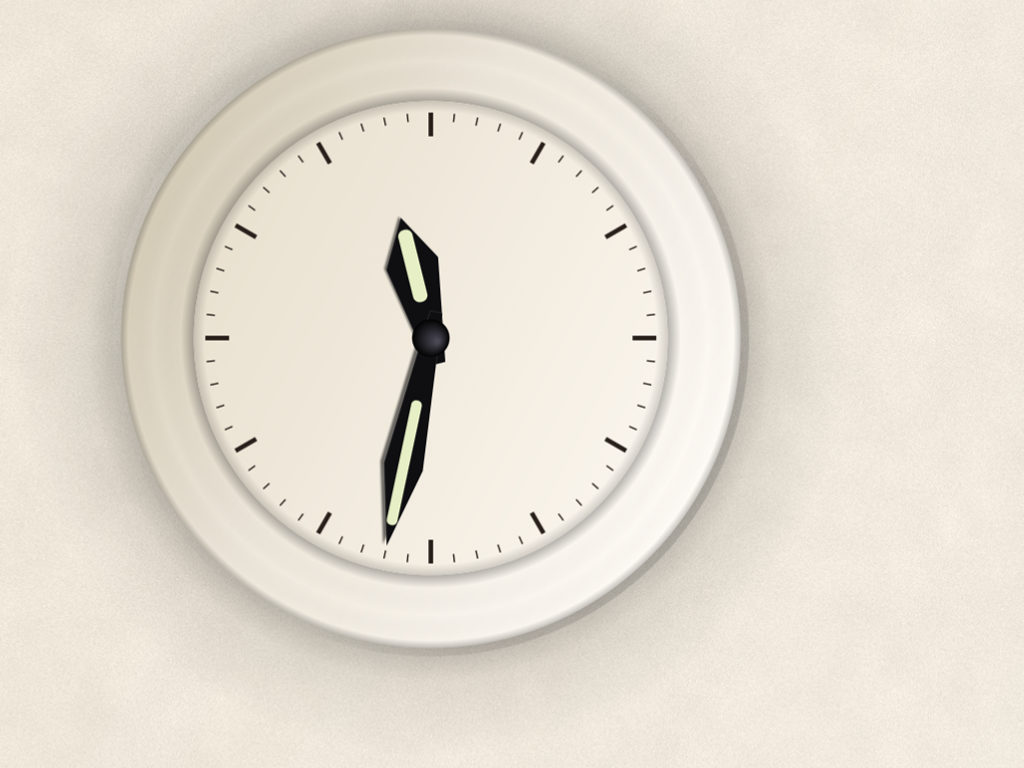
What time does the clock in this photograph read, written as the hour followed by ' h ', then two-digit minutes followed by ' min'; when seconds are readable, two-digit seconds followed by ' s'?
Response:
11 h 32 min
